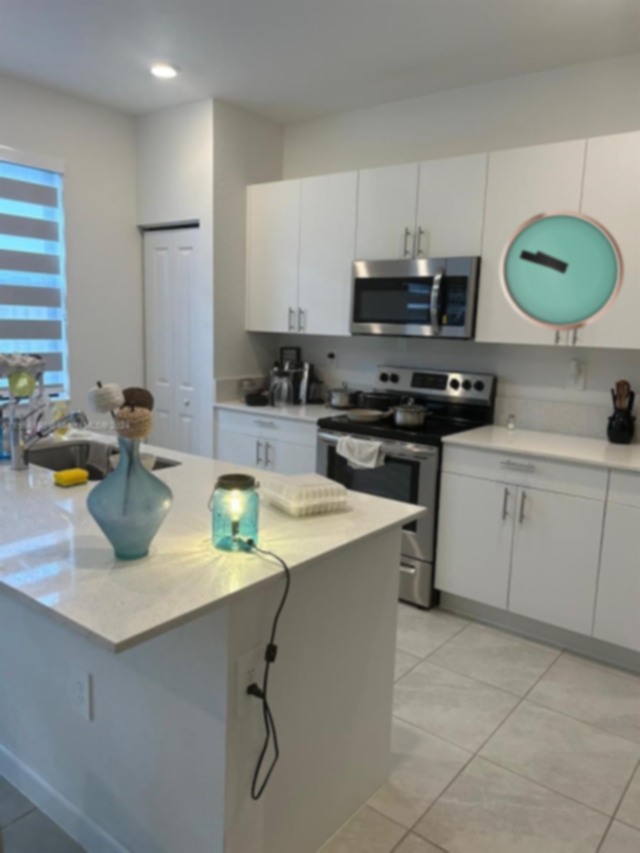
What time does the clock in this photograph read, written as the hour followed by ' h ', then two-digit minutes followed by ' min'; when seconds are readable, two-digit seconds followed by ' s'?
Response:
9 h 48 min
